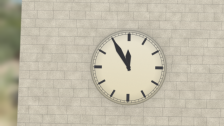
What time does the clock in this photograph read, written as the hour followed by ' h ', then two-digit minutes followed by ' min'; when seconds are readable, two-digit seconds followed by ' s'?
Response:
11 h 55 min
